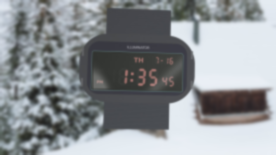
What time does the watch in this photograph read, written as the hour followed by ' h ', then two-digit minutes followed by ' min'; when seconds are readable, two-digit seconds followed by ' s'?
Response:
1 h 35 min 45 s
